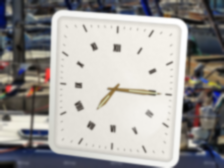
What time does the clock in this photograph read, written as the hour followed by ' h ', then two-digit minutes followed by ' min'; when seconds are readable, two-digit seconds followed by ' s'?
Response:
7 h 15 min
